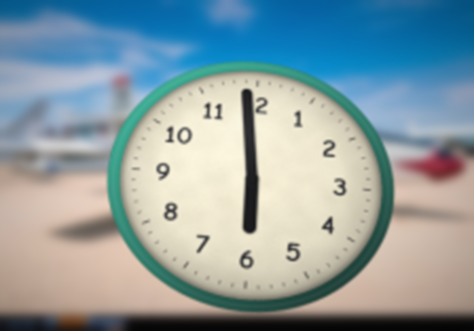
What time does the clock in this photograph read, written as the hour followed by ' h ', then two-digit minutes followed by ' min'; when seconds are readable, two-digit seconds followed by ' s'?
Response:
5 h 59 min
